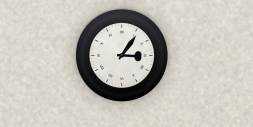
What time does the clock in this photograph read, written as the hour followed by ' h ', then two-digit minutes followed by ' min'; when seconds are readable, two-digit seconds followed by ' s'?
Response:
3 h 06 min
